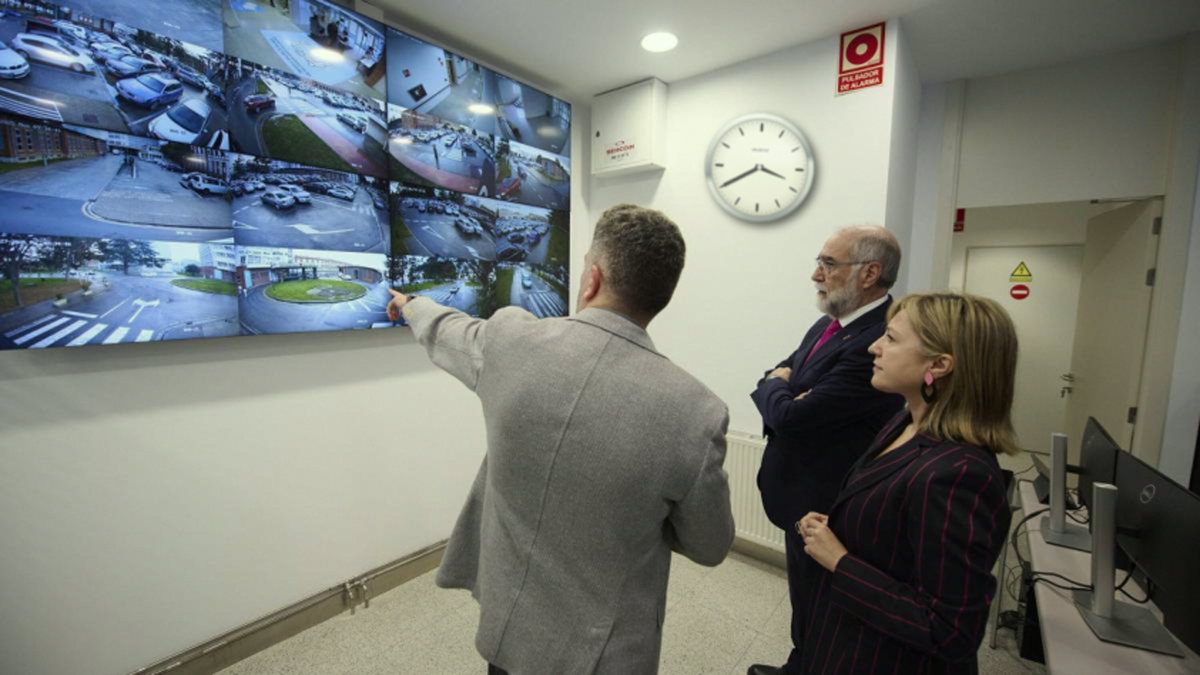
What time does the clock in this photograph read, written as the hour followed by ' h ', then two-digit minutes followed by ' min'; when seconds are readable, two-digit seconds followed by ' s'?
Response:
3 h 40 min
